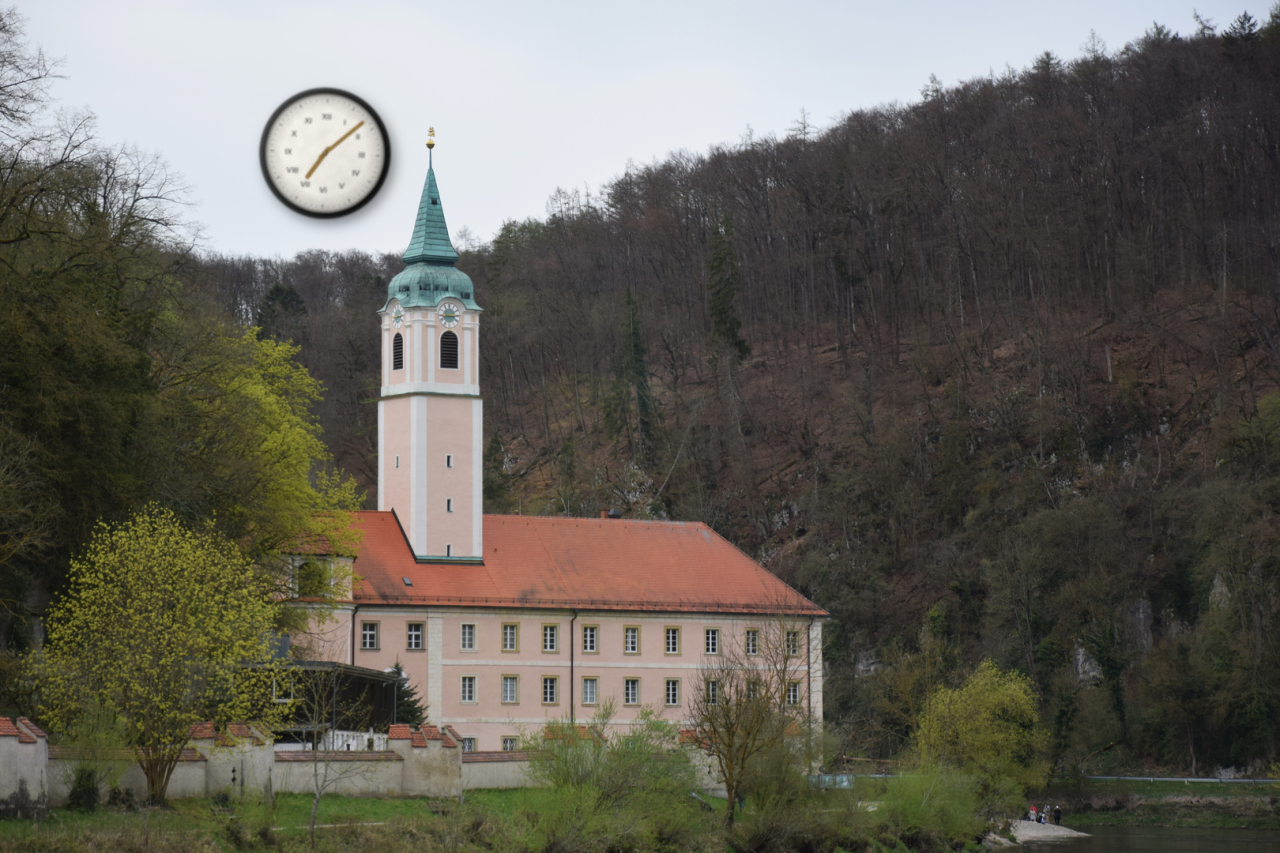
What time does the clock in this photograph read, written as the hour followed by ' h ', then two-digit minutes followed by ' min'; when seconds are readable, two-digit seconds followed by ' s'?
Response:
7 h 08 min
